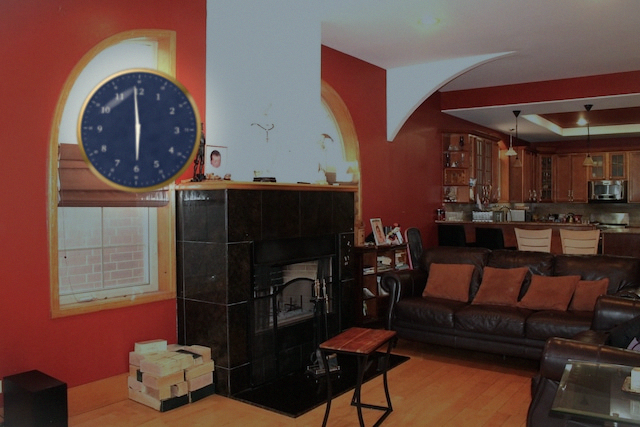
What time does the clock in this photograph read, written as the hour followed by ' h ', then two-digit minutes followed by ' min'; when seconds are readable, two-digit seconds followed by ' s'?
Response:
5 h 59 min
